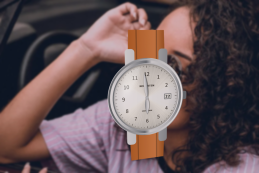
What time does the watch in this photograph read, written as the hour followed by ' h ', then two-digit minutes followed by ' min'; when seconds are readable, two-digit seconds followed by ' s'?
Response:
5 h 59 min
